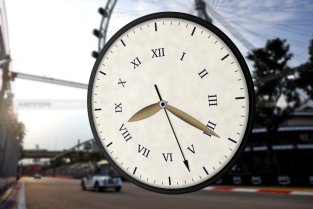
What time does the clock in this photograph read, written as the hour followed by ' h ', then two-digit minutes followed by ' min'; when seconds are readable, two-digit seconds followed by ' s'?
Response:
8 h 20 min 27 s
